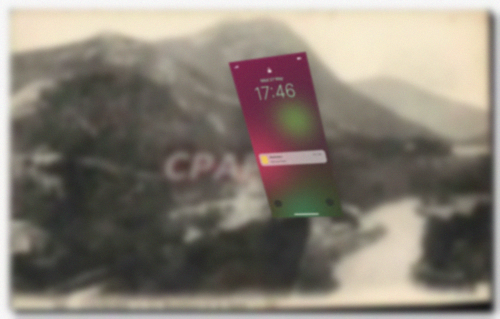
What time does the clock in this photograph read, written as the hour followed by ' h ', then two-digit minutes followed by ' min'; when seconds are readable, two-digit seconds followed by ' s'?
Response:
17 h 46 min
